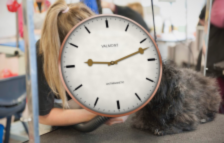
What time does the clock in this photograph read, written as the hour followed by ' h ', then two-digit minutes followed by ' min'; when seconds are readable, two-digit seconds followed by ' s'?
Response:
9 h 12 min
